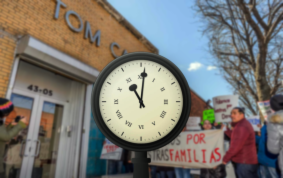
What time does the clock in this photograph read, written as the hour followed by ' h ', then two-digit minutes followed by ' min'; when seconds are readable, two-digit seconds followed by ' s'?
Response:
11 h 01 min
